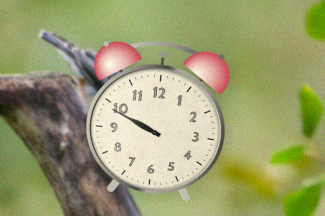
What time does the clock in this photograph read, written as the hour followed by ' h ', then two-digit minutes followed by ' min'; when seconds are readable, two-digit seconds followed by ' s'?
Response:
9 h 49 min
